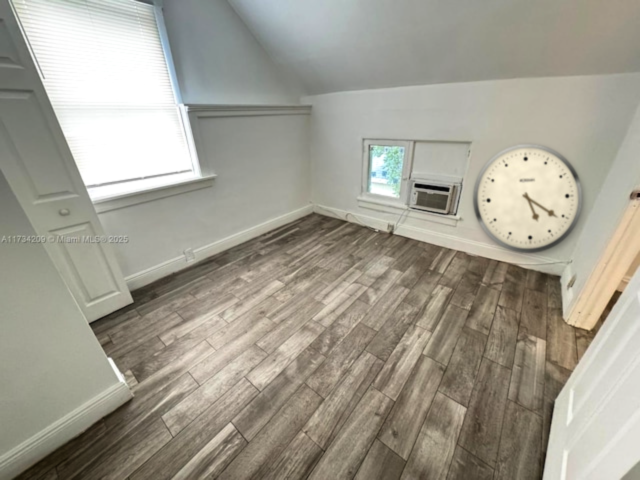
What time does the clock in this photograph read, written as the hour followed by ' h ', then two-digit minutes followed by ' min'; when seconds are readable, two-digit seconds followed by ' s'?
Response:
5 h 21 min
